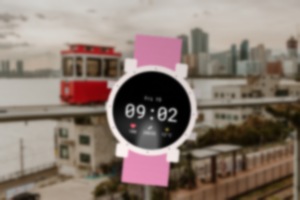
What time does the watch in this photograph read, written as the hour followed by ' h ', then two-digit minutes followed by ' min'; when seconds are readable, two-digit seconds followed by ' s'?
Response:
9 h 02 min
